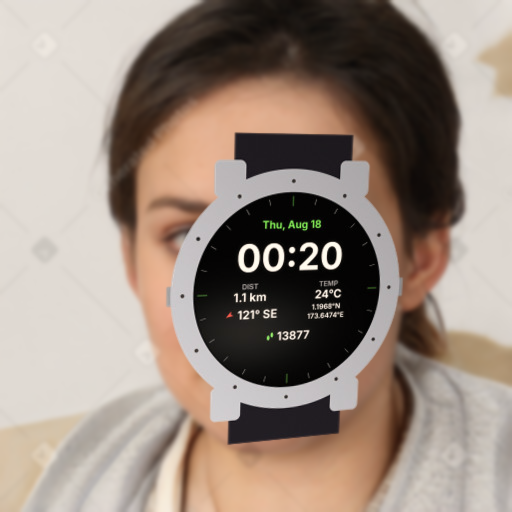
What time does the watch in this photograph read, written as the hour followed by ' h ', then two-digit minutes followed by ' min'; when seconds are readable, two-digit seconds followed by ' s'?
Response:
0 h 20 min
